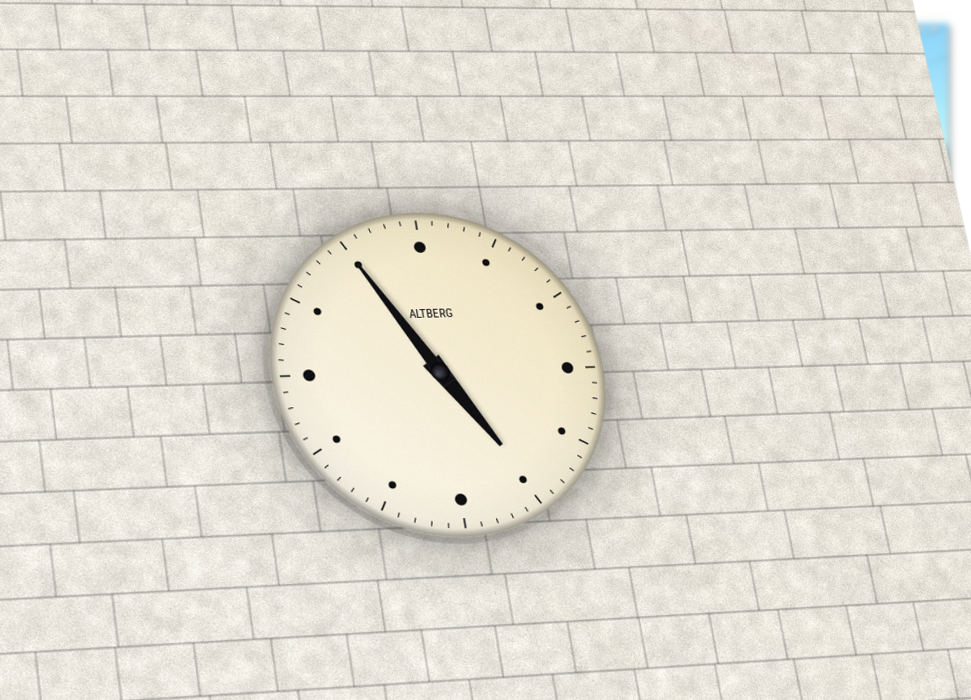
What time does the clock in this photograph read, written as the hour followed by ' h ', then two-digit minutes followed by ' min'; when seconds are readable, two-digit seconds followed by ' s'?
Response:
4 h 55 min
